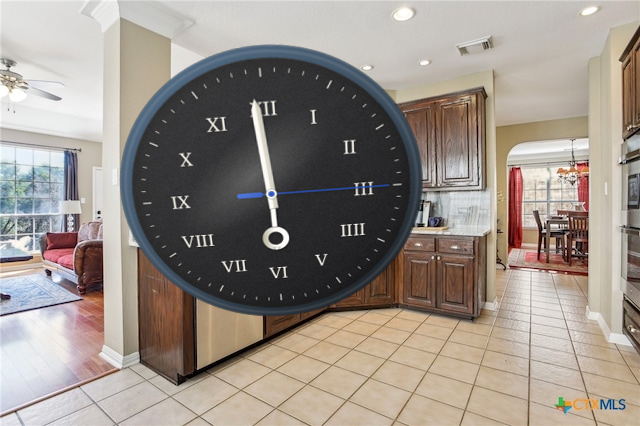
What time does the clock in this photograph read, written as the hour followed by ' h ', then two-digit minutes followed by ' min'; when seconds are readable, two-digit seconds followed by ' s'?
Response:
5 h 59 min 15 s
